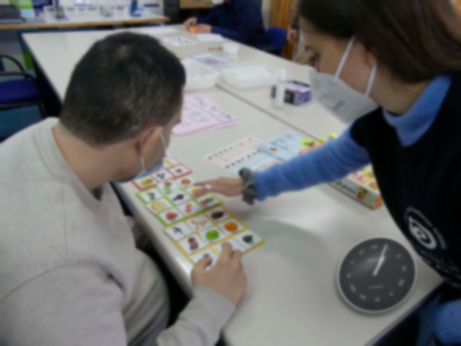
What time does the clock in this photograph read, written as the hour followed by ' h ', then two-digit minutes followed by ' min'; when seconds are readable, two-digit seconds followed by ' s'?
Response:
1 h 04 min
